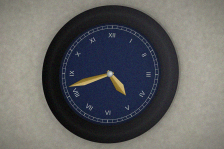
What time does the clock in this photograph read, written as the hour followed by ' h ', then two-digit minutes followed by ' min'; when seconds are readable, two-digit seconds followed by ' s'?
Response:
4 h 42 min
